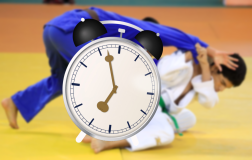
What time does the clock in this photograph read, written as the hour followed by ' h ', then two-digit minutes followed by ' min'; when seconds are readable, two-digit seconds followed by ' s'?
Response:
6 h 57 min
